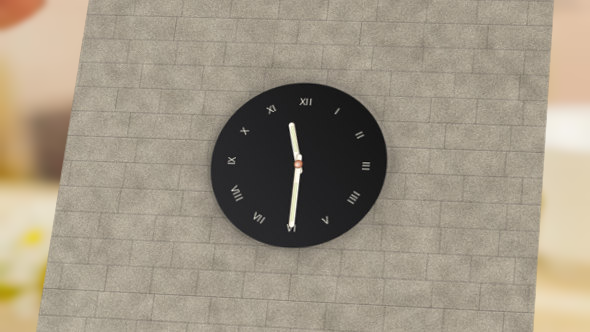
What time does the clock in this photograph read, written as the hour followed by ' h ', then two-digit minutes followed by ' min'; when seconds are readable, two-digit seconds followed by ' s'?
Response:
11 h 30 min
